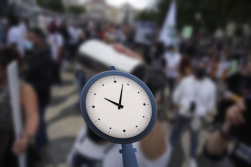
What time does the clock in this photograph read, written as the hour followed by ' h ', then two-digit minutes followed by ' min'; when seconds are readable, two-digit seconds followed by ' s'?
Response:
10 h 03 min
